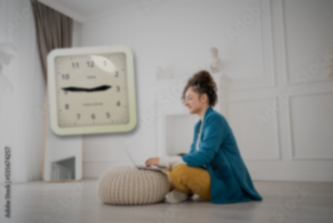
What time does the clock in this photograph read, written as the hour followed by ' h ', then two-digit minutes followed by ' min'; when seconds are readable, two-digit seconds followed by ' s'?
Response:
2 h 46 min
